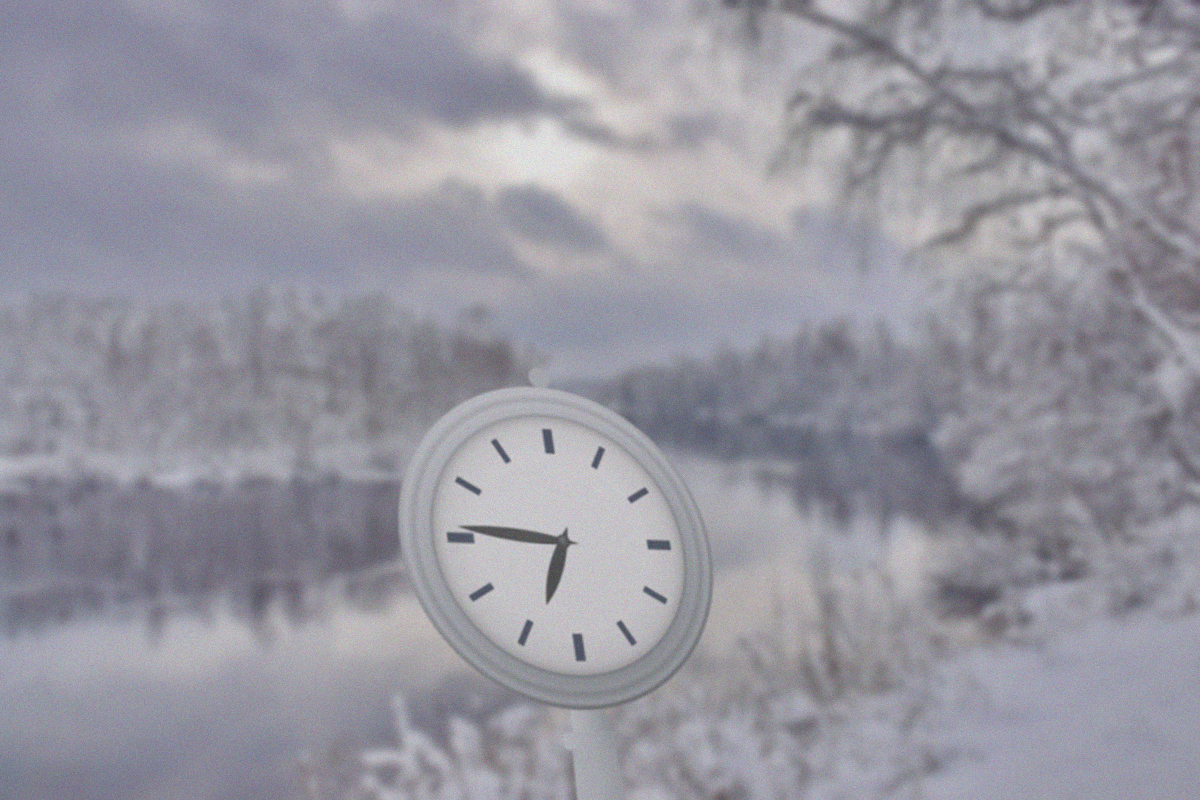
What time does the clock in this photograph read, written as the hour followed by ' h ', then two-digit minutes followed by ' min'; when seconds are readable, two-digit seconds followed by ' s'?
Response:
6 h 46 min
